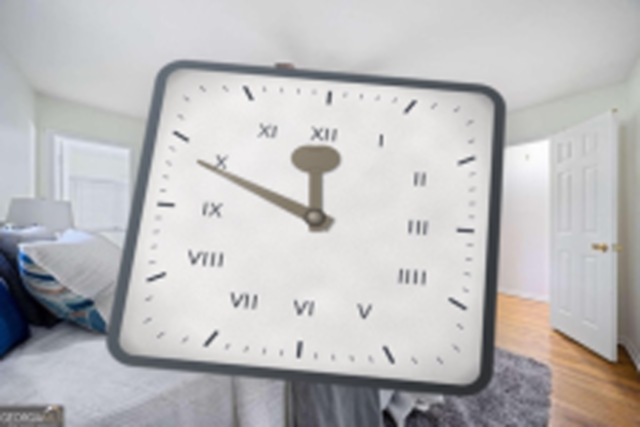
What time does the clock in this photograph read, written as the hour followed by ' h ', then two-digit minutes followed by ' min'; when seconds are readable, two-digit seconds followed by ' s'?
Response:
11 h 49 min
